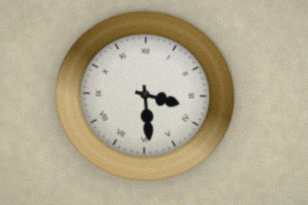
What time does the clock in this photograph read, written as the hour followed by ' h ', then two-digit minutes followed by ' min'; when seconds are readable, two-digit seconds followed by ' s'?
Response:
3 h 29 min
